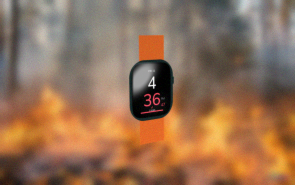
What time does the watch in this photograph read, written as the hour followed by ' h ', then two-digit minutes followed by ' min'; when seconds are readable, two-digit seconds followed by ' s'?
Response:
4 h 36 min
